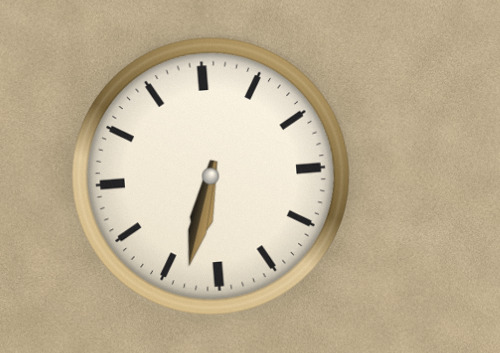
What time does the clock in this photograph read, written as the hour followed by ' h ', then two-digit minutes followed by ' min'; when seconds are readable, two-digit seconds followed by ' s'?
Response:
6 h 33 min
